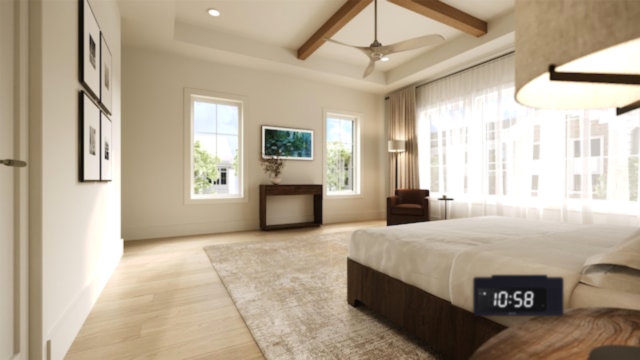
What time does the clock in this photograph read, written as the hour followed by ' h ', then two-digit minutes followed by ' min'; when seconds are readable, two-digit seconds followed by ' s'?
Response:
10 h 58 min
